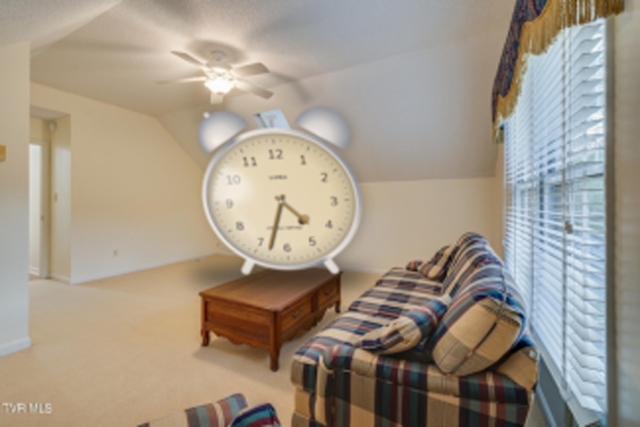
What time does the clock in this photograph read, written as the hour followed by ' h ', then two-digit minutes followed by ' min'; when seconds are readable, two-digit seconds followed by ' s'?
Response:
4 h 33 min
